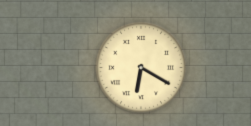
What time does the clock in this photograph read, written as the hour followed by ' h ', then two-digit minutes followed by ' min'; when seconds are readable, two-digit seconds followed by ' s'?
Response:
6 h 20 min
